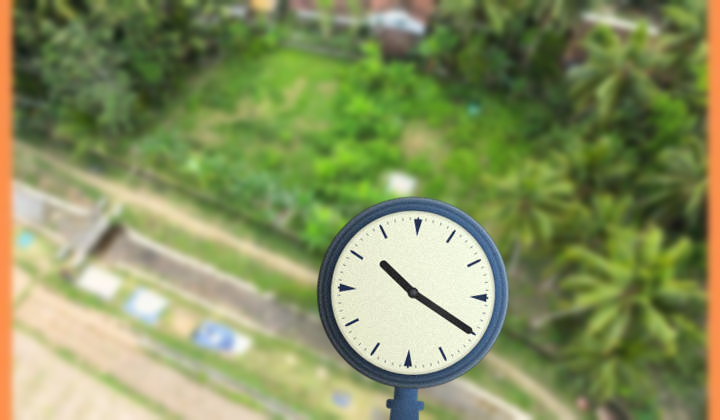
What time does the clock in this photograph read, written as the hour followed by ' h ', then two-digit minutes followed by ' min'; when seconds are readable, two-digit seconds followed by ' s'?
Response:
10 h 20 min
